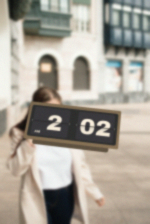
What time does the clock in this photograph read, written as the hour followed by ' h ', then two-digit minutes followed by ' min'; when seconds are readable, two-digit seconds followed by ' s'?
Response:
2 h 02 min
